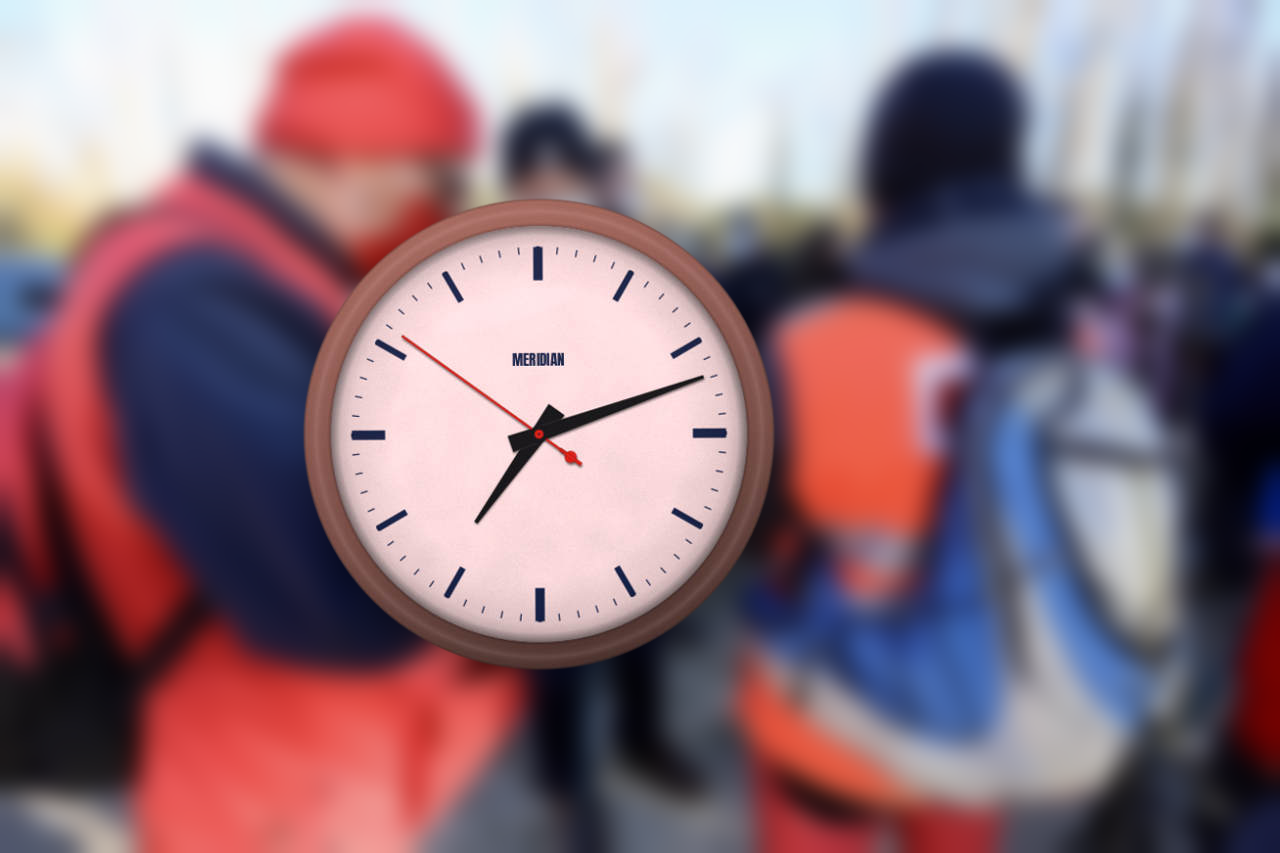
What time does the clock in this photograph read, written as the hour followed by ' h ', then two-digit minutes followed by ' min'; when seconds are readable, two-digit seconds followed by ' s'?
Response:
7 h 11 min 51 s
